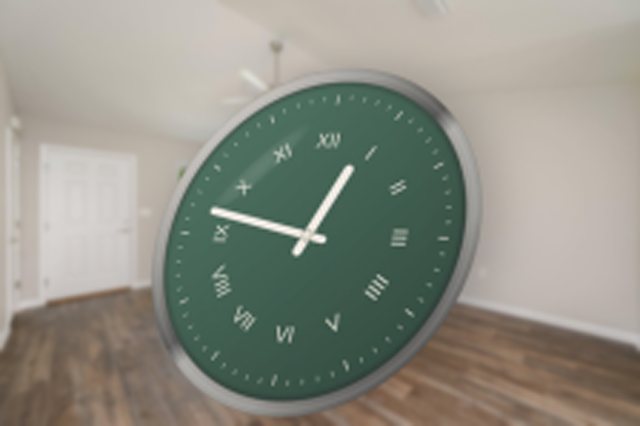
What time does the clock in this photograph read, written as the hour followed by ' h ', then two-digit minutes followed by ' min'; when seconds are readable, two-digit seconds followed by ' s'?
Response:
12 h 47 min
